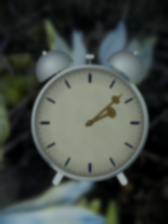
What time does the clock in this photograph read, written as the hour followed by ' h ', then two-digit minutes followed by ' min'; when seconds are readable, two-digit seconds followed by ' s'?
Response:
2 h 08 min
